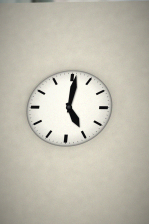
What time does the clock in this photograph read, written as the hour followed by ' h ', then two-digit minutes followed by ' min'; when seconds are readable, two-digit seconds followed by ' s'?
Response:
5 h 01 min
